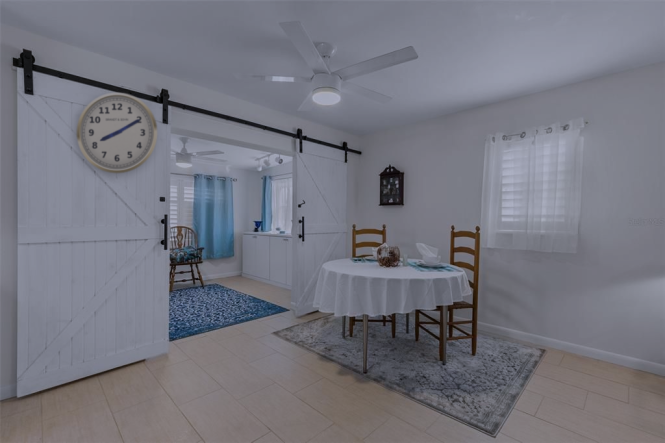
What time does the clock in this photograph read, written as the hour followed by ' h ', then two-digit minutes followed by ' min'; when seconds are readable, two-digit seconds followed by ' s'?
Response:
8 h 10 min
